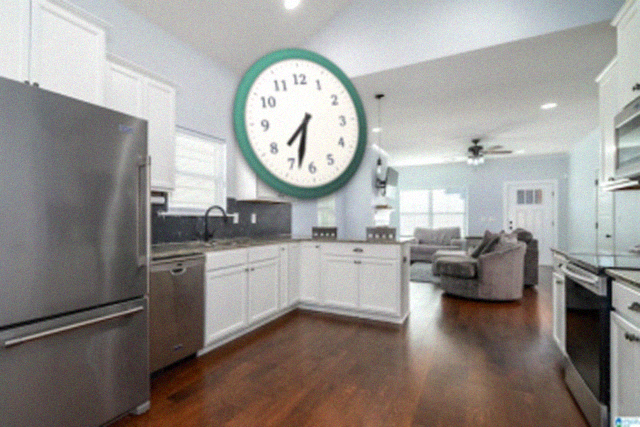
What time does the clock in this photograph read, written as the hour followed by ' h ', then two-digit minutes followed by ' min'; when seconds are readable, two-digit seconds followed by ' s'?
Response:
7 h 33 min
